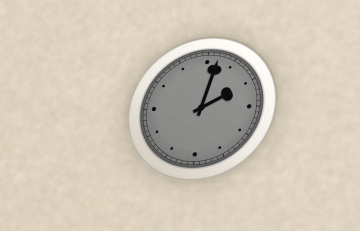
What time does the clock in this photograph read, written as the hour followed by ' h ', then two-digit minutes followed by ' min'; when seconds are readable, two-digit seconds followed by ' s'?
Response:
2 h 02 min
